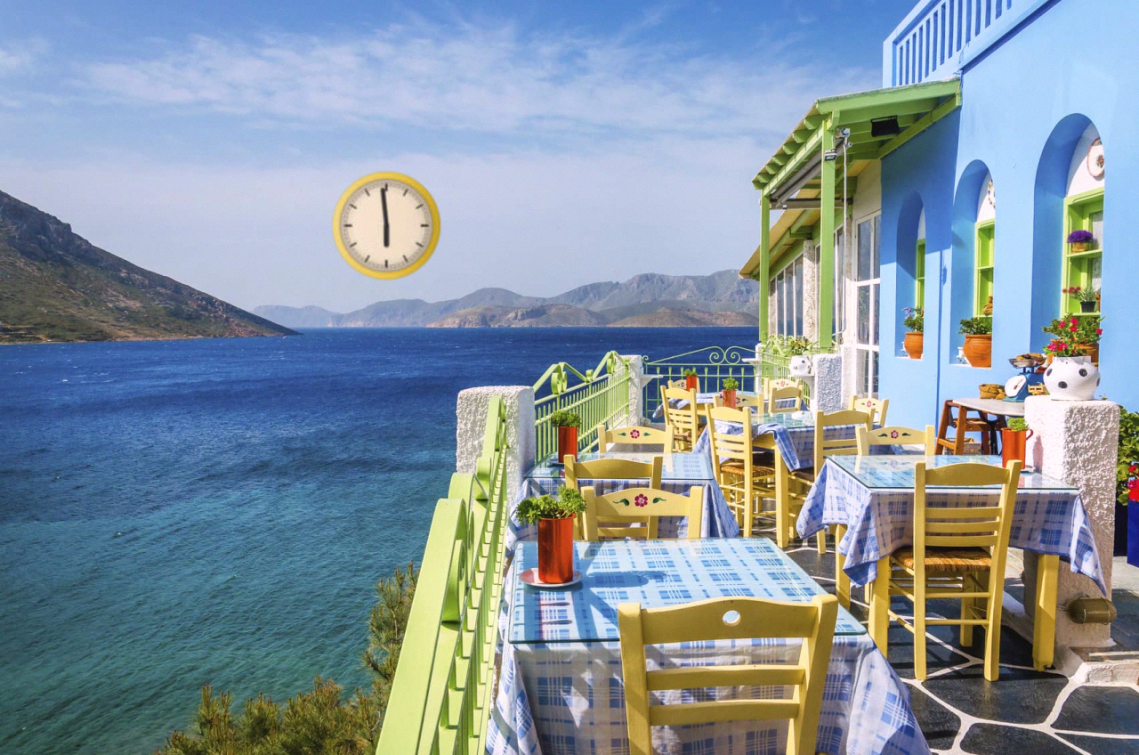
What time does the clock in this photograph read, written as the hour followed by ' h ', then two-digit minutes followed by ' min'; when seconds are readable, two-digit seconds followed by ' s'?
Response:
5 h 59 min
